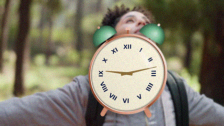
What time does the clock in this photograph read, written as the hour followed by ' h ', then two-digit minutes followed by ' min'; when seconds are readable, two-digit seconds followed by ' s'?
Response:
9 h 13 min
